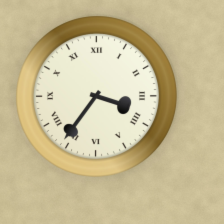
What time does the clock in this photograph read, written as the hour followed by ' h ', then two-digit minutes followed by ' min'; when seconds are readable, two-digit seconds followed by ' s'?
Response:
3 h 36 min
